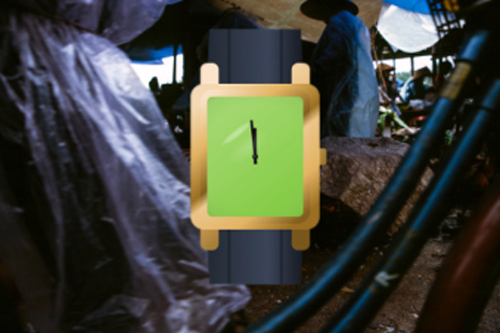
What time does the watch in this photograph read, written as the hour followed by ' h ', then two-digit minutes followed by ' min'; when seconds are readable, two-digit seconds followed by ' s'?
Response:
11 h 59 min
